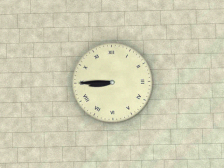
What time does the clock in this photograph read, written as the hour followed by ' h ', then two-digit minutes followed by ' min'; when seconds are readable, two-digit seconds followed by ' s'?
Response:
8 h 45 min
